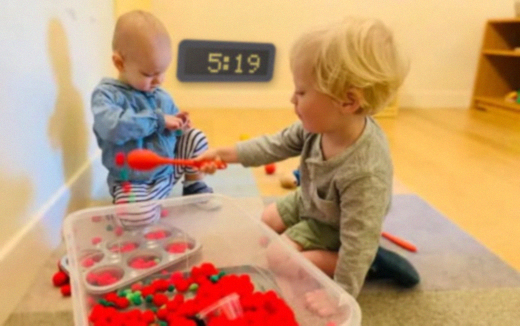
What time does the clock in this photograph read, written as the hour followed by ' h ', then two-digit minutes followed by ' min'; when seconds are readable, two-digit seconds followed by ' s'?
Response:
5 h 19 min
